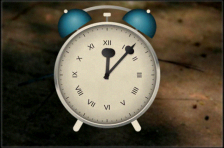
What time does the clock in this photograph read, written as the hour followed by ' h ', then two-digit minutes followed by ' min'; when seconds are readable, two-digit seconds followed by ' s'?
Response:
12 h 07 min
